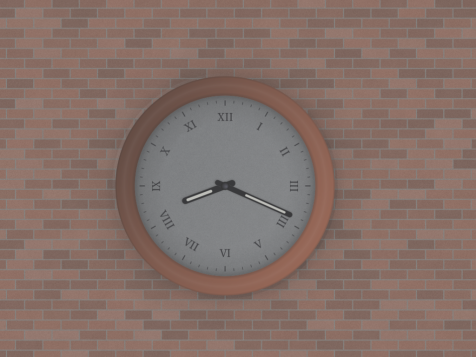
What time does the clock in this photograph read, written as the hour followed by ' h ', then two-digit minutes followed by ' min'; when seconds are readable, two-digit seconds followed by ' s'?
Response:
8 h 19 min
